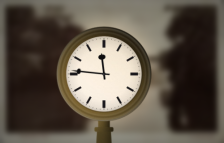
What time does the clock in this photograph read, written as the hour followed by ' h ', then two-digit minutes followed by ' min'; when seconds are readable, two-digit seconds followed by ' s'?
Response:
11 h 46 min
